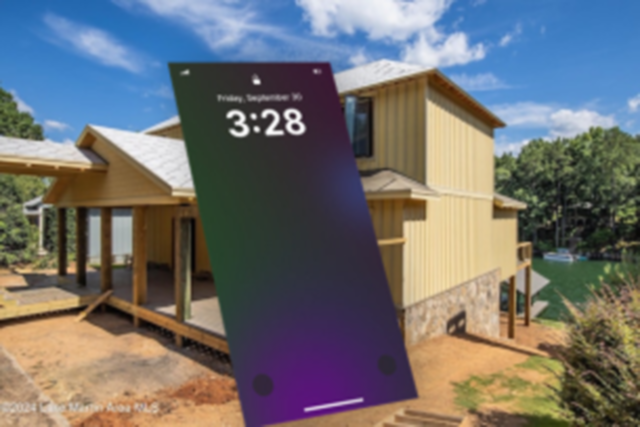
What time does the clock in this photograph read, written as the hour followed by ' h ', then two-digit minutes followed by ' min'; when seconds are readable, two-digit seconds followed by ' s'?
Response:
3 h 28 min
